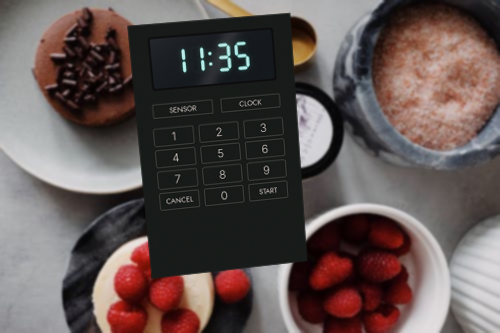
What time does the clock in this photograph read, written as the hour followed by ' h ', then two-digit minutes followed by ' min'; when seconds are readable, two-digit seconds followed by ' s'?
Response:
11 h 35 min
